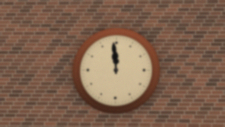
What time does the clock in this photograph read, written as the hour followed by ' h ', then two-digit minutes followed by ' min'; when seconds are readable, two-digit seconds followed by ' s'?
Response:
11 h 59 min
